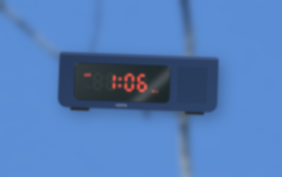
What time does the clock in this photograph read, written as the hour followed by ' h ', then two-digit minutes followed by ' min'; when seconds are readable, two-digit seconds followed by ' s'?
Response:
1 h 06 min
